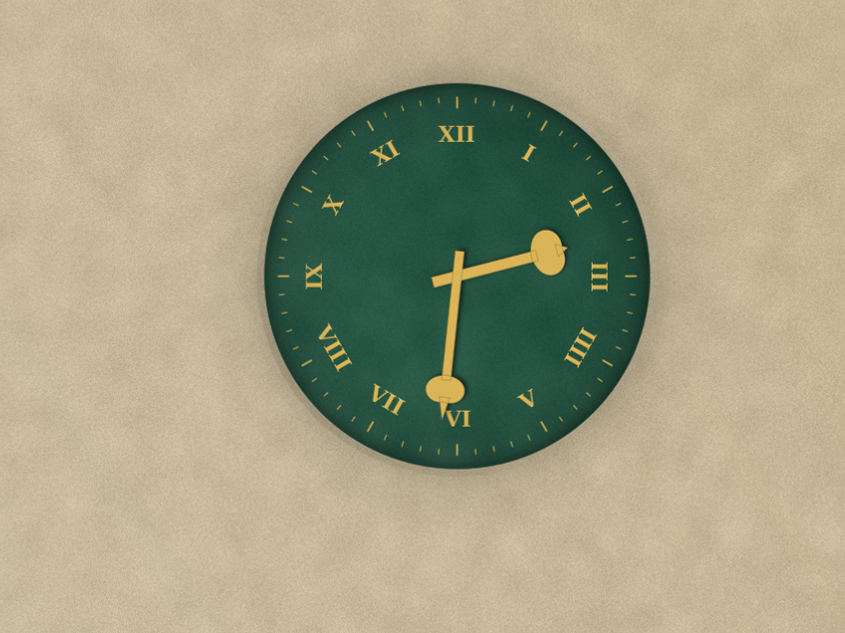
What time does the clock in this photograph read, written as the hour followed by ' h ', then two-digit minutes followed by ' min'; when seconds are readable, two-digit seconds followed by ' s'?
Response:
2 h 31 min
